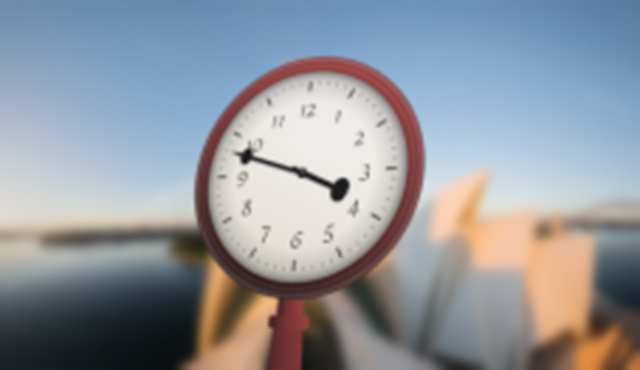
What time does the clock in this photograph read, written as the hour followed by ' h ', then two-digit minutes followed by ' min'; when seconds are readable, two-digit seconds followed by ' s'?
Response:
3 h 48 min
